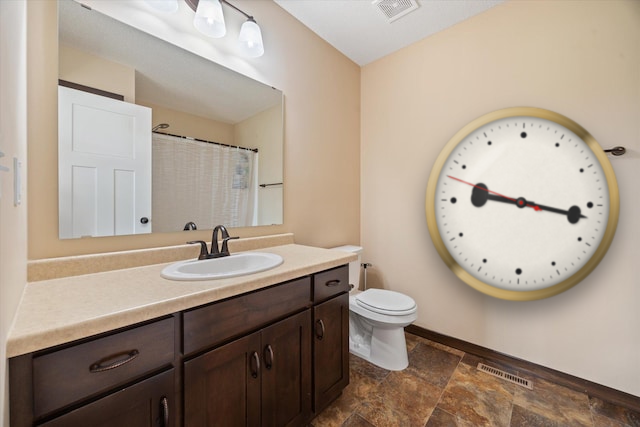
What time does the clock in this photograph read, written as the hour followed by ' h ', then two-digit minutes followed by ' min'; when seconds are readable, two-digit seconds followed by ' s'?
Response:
9 h 16 min 48 s
